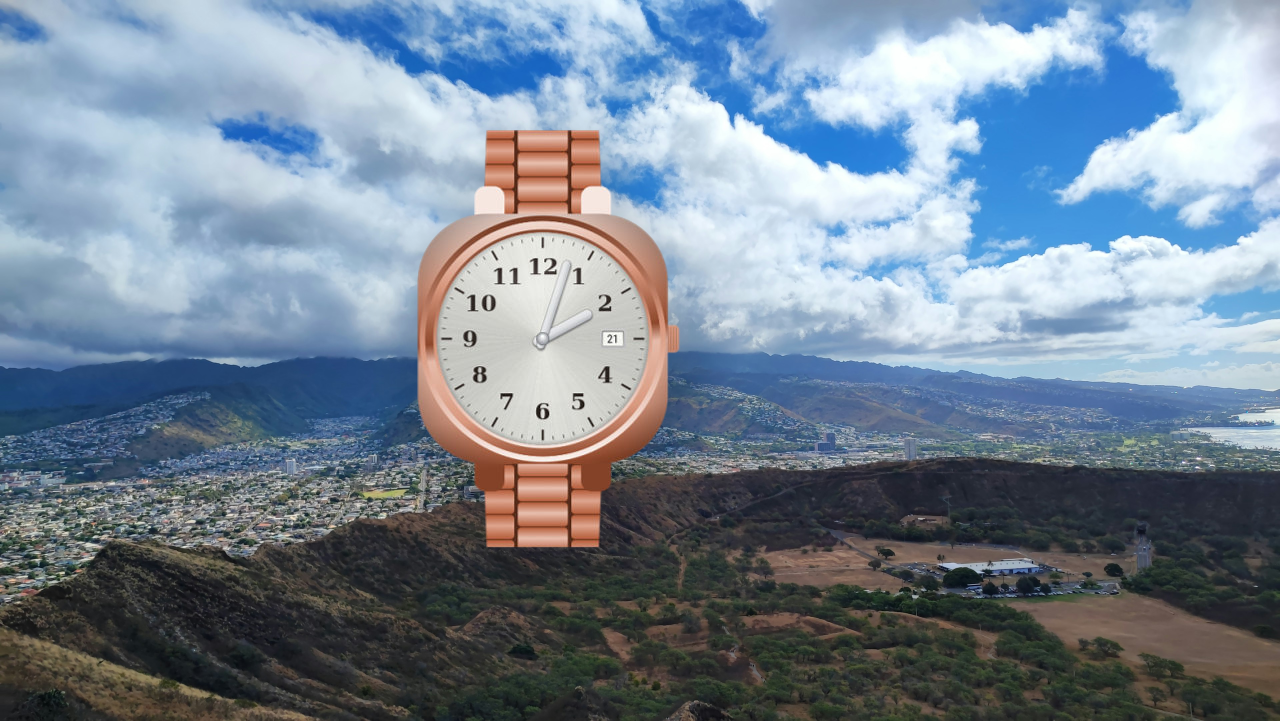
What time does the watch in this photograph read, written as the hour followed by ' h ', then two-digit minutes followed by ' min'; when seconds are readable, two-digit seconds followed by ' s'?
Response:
2 h 03 min
